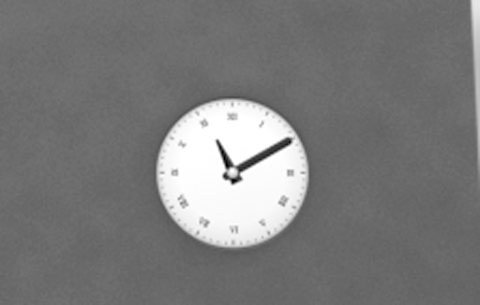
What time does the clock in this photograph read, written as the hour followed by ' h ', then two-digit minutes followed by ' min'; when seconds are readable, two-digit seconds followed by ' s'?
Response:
11 h 10 min
